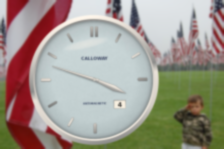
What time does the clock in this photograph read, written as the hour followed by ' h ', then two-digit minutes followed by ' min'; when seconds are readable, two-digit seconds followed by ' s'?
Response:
3 h 48 min
